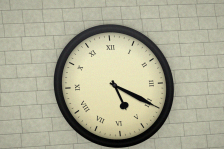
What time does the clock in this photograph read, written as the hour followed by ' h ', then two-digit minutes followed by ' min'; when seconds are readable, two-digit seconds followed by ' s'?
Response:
5 h 20 min
